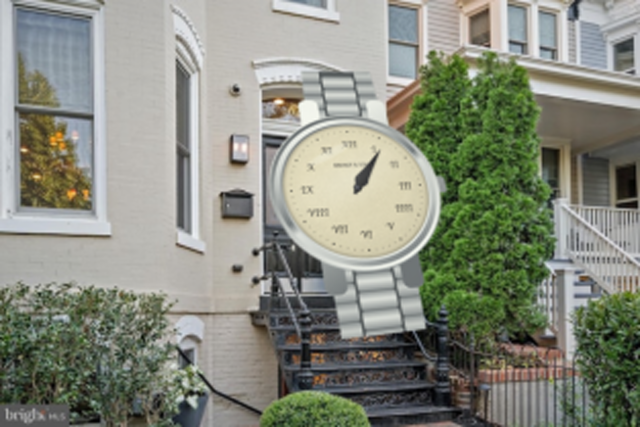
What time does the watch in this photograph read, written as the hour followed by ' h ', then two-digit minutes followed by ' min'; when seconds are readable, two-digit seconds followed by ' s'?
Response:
1 h 06 min
